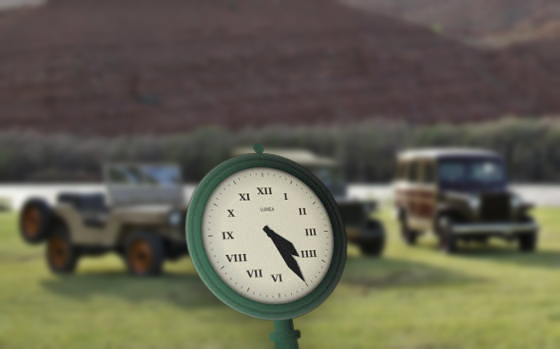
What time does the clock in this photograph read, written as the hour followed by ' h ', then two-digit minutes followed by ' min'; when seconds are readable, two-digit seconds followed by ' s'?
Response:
4 h 25 min
